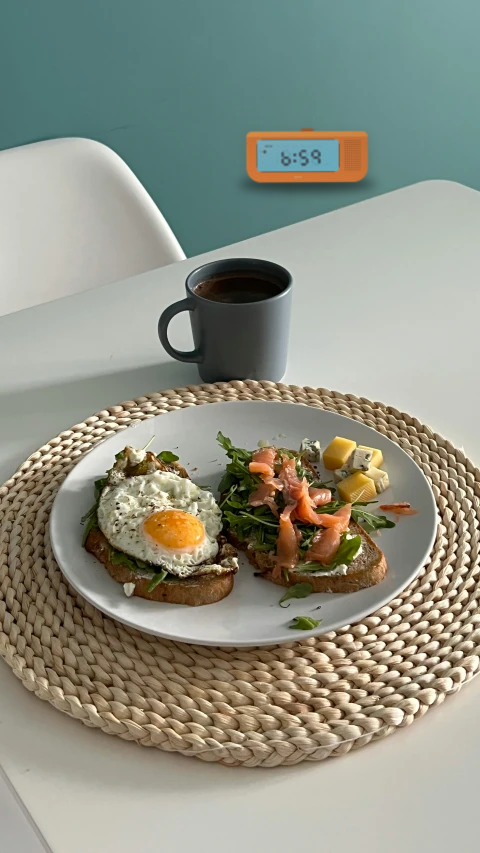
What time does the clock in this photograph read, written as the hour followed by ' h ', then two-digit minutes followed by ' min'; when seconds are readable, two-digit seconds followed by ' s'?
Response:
6 h 59 min
